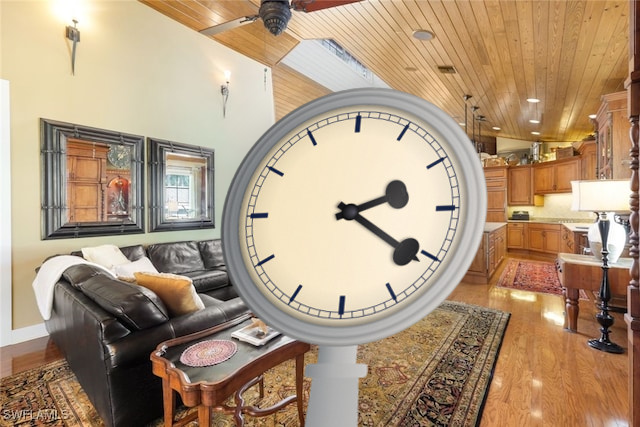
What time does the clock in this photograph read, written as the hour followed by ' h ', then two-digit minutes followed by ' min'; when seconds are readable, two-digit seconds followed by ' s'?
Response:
2 h 21 min
